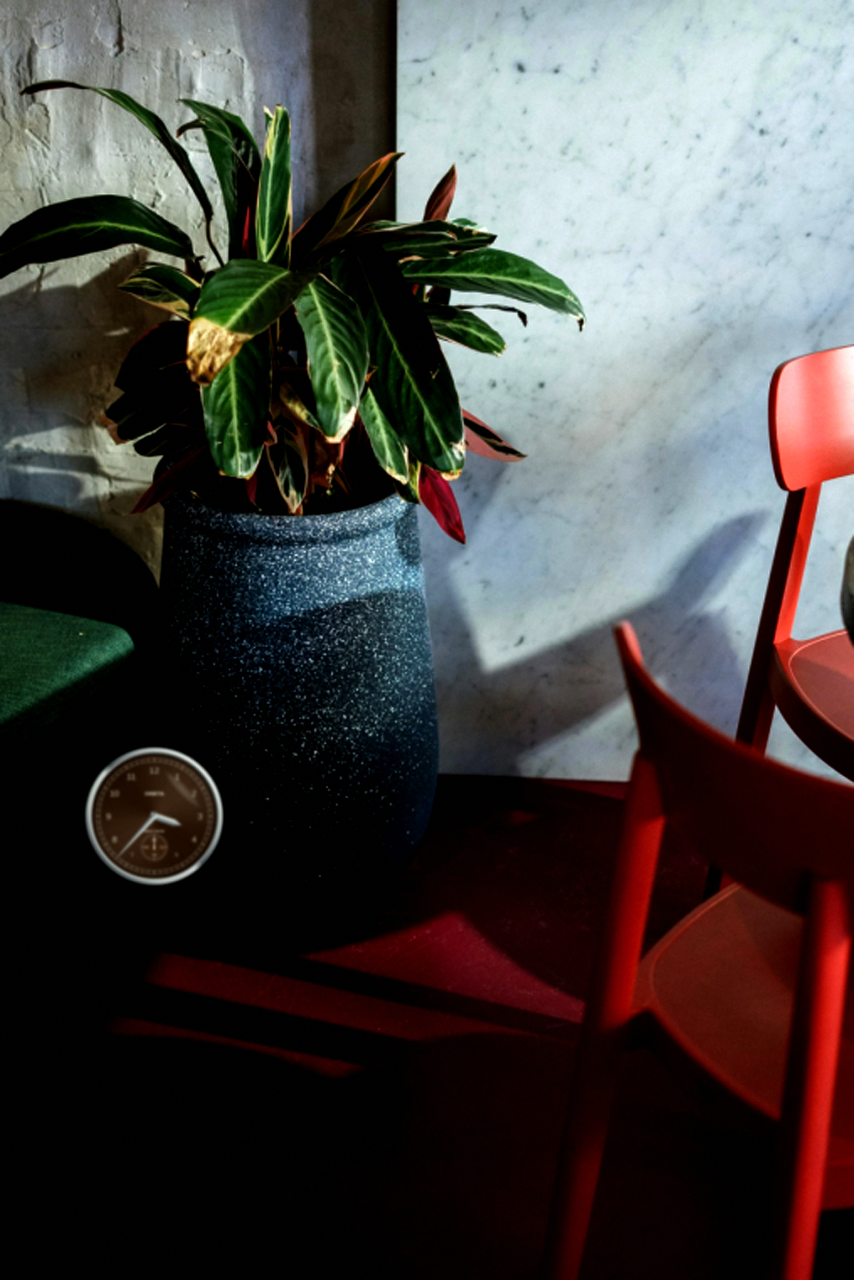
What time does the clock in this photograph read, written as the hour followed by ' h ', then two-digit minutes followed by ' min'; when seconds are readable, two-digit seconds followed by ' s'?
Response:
3 h 37 min
